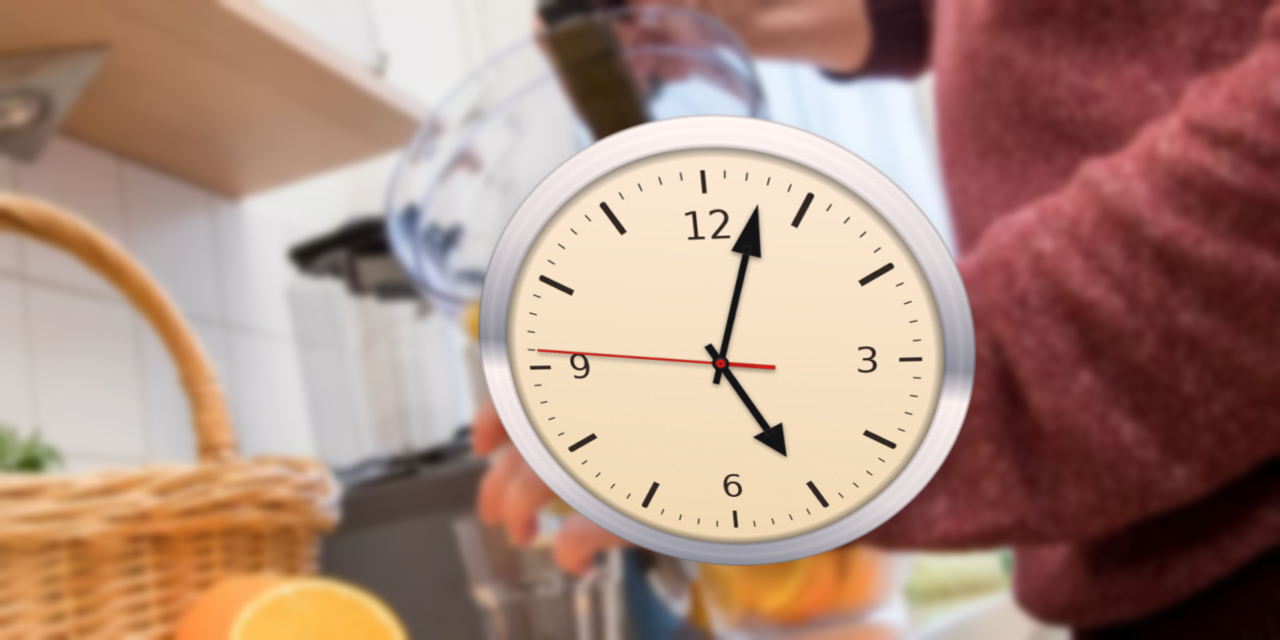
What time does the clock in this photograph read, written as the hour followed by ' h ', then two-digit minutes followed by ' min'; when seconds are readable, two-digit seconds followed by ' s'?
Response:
5 h 02 min 46 s
